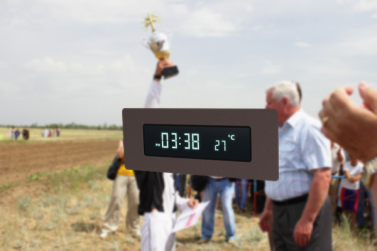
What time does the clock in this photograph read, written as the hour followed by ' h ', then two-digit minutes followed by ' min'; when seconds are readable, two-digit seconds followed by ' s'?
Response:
3 h 38 min
